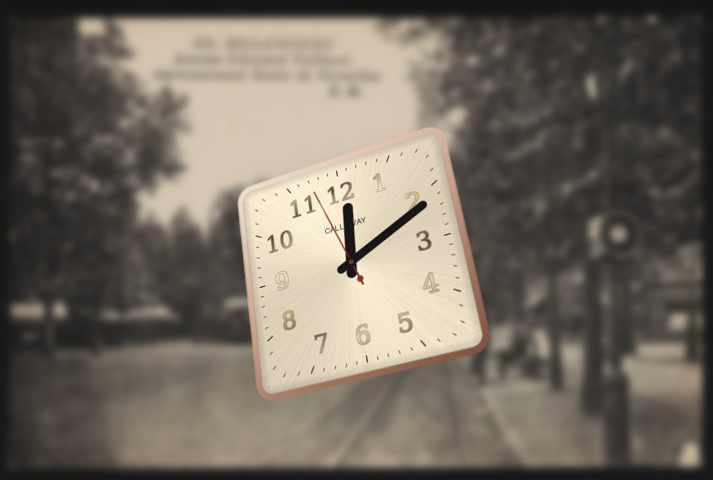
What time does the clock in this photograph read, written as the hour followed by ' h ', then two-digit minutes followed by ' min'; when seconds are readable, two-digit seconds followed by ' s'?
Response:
12 h 10 min 57 s
